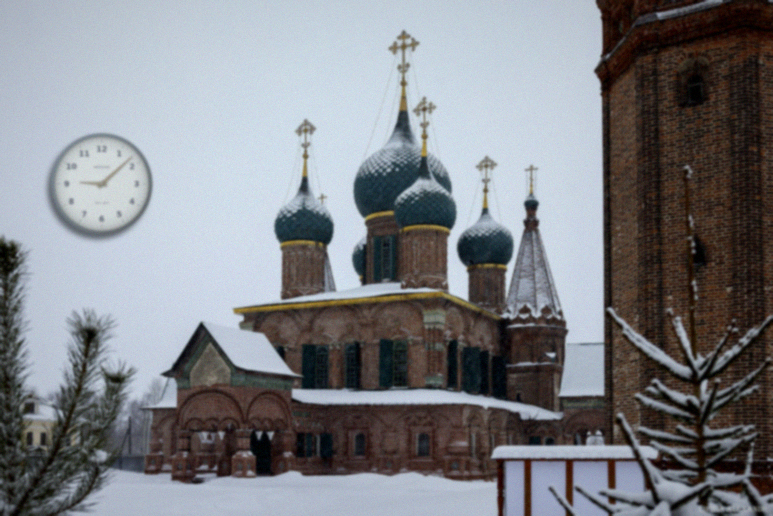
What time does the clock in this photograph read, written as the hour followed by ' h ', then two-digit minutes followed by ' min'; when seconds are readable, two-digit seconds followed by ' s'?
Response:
9 h 08 min
